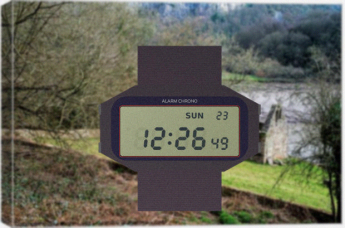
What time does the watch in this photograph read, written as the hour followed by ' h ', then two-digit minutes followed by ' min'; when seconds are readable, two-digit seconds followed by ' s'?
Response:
12 h 26 min 49 s
